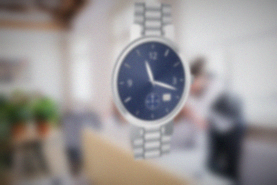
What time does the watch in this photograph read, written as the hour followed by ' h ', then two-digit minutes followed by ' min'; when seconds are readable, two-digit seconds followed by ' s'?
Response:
11 h 18 min
